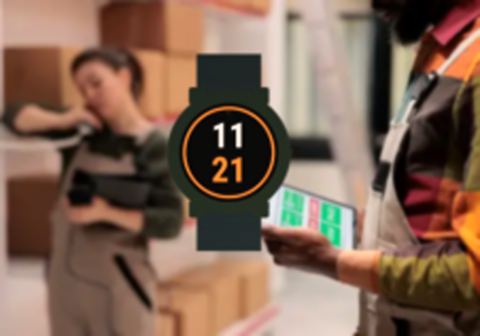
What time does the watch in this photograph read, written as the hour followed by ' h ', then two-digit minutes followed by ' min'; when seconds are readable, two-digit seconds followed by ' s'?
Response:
11 h 21 min
